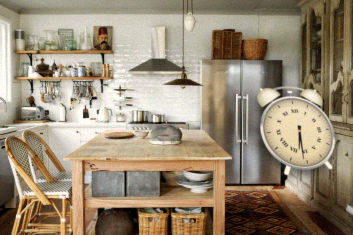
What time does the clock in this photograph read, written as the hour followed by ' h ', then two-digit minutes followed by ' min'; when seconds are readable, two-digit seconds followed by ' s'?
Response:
6 h 31 min
